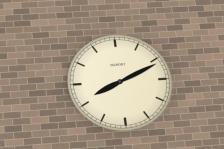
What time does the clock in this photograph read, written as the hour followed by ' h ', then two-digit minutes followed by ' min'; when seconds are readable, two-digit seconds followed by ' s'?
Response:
8 h 11 min
